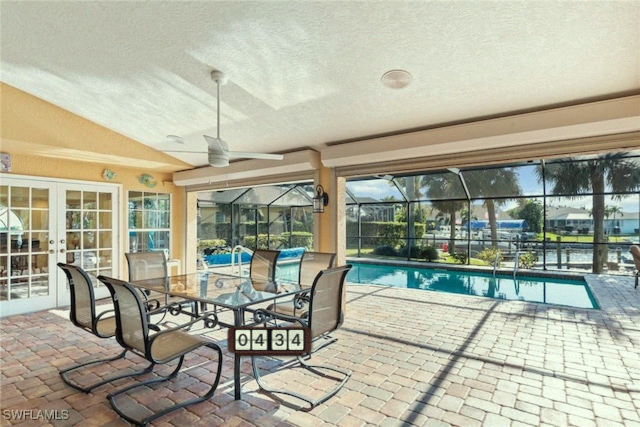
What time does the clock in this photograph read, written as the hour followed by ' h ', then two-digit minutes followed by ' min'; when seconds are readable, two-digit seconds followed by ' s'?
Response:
4 h 34 min
